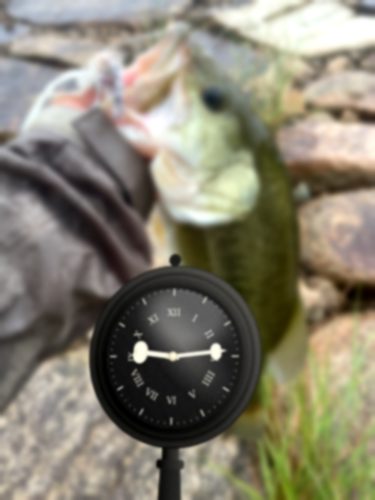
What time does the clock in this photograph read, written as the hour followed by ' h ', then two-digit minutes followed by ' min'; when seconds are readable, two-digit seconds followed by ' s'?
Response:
9 h 14 min
